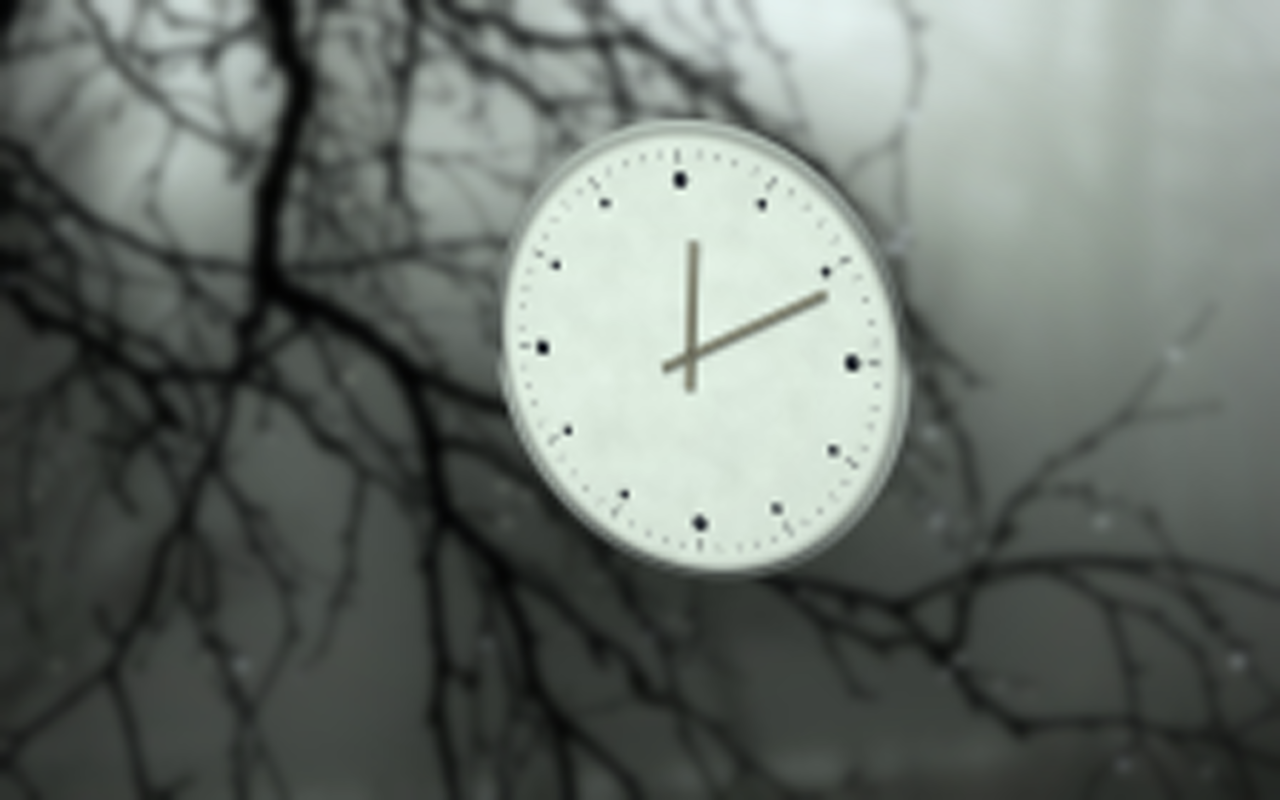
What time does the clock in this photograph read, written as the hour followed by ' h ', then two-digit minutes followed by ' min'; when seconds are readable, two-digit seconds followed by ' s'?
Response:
12 h 11 min
